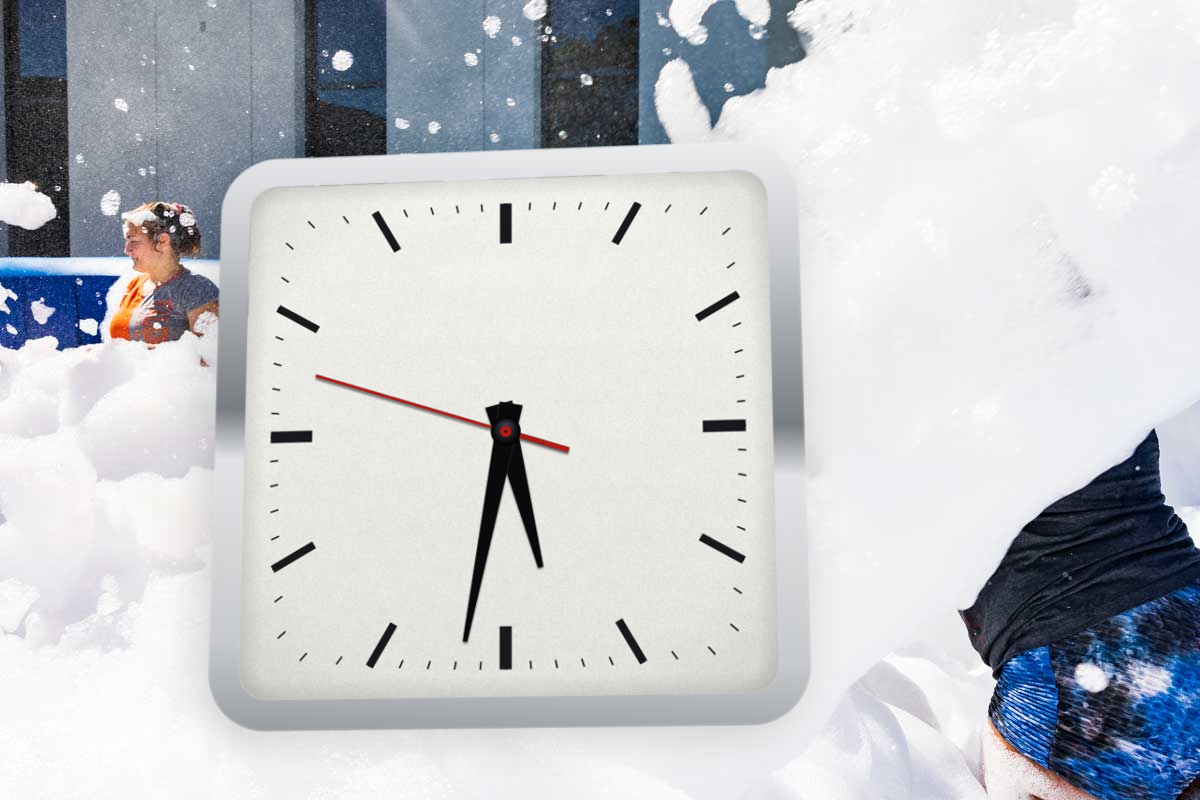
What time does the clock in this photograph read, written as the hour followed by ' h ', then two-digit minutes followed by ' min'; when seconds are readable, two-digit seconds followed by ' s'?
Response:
5 h 31 min 48 s
